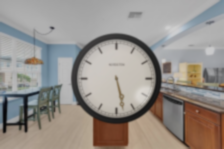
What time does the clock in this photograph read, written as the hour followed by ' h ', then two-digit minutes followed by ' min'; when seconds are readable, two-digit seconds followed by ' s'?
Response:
5 h 28 min
